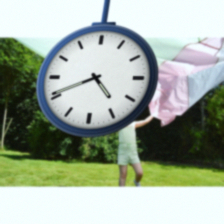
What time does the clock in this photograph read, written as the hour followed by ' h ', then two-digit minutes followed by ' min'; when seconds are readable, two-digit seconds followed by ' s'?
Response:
4 h 41 min
